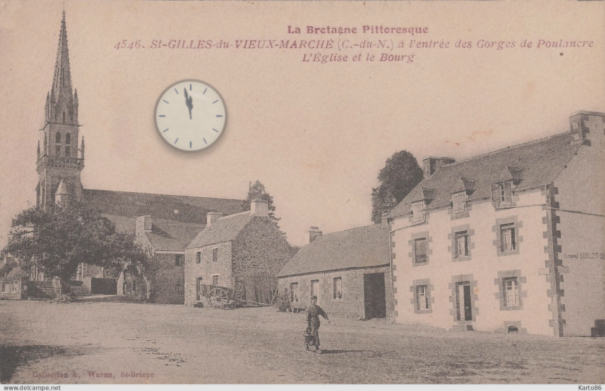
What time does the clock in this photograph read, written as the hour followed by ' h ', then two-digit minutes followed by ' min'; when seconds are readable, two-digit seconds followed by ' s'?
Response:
11 h 58 min
